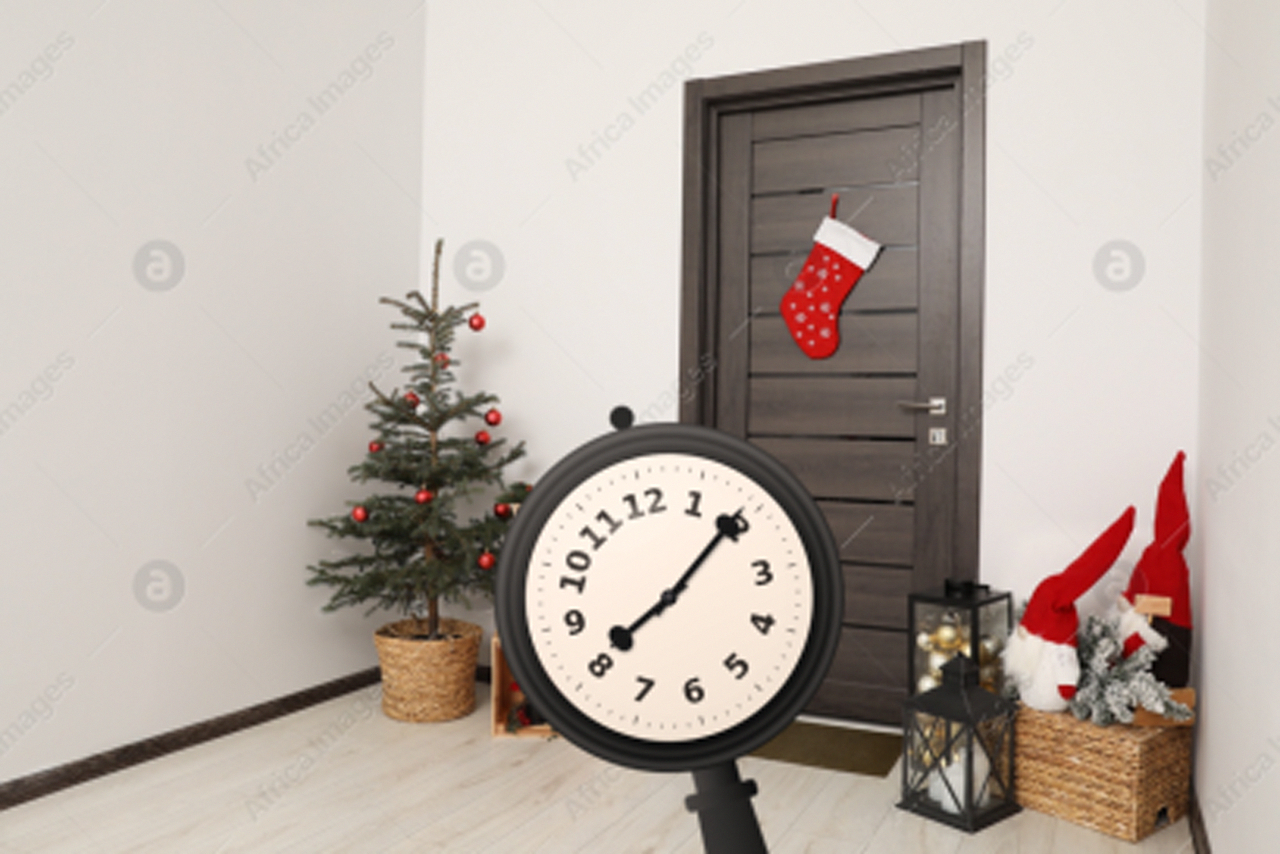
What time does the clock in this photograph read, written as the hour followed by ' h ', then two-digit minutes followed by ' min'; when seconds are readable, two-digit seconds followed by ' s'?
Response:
8 h 09 min
